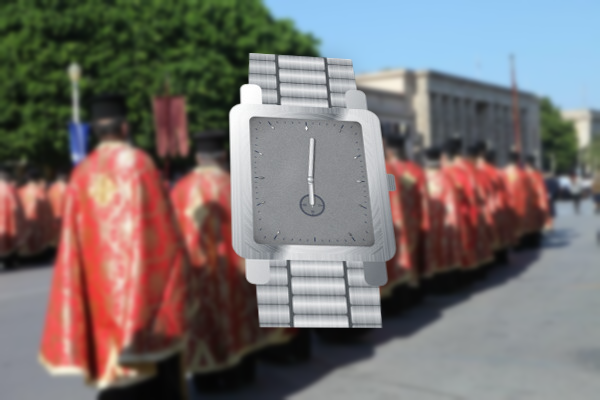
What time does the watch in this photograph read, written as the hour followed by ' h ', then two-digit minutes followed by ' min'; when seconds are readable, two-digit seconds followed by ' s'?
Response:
6 h 01 min
